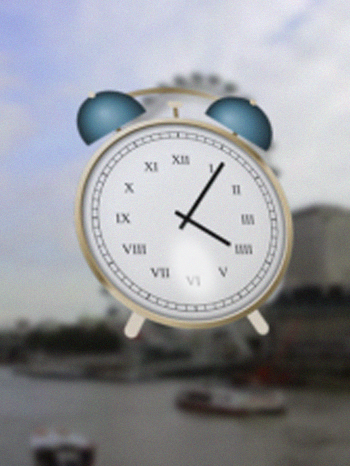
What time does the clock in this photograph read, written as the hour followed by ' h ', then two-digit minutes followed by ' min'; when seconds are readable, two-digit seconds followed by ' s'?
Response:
4 h 06 min
